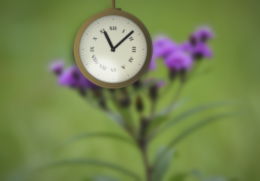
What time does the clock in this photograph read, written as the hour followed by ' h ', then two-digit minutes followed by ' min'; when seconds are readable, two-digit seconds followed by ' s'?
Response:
11 h 08 min
